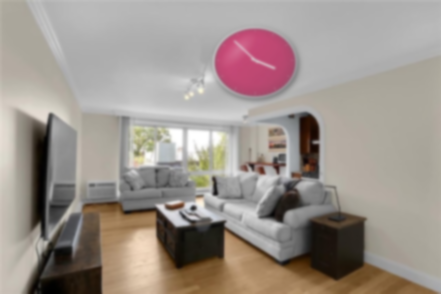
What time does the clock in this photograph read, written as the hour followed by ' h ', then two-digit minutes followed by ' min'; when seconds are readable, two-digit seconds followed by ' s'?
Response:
3 h 53 min
